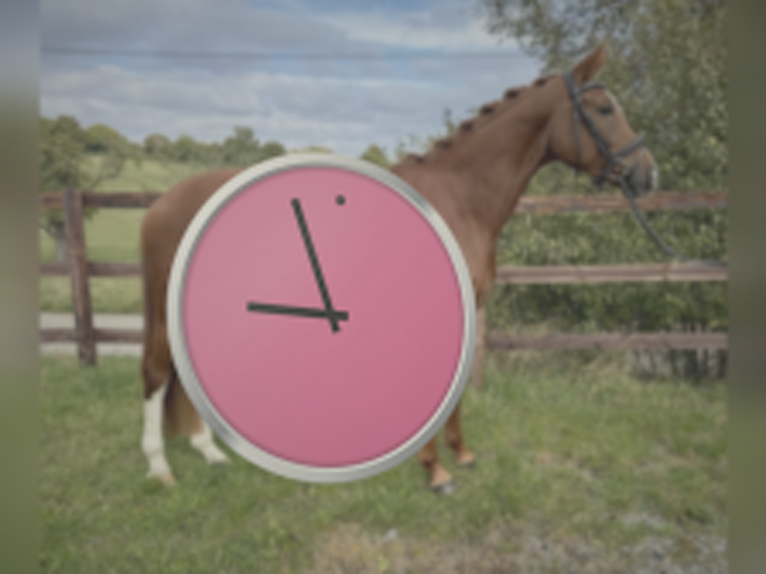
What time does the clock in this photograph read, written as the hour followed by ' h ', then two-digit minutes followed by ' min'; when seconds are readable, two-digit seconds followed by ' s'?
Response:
8 h 56 min
